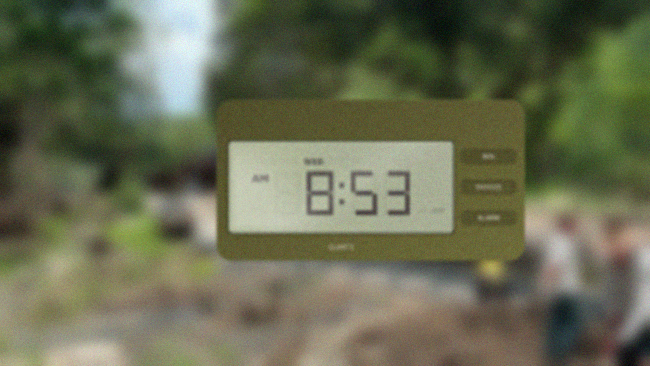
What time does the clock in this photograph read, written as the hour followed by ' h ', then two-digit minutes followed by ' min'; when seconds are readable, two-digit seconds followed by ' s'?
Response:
8 h 53 min
